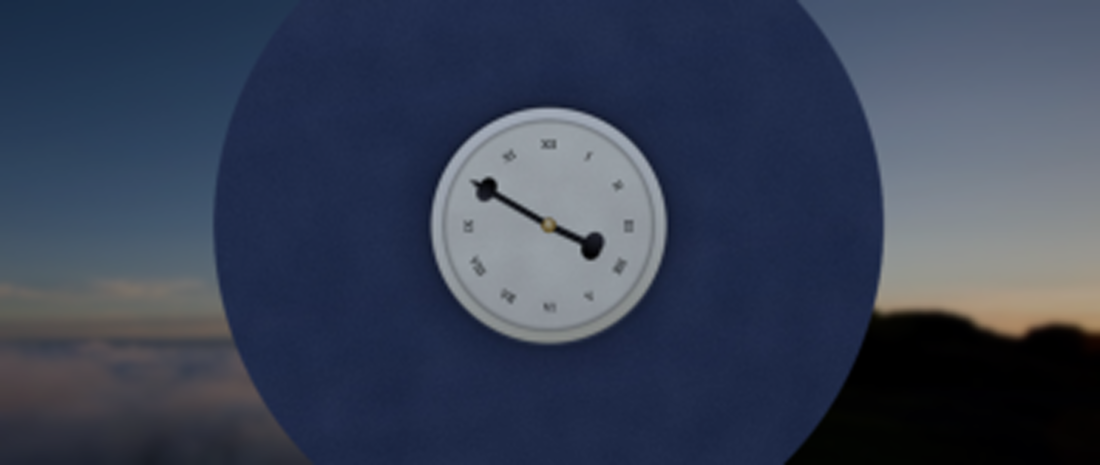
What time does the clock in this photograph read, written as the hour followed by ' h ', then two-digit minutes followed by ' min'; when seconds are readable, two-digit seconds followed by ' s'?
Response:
3 h 50 min
